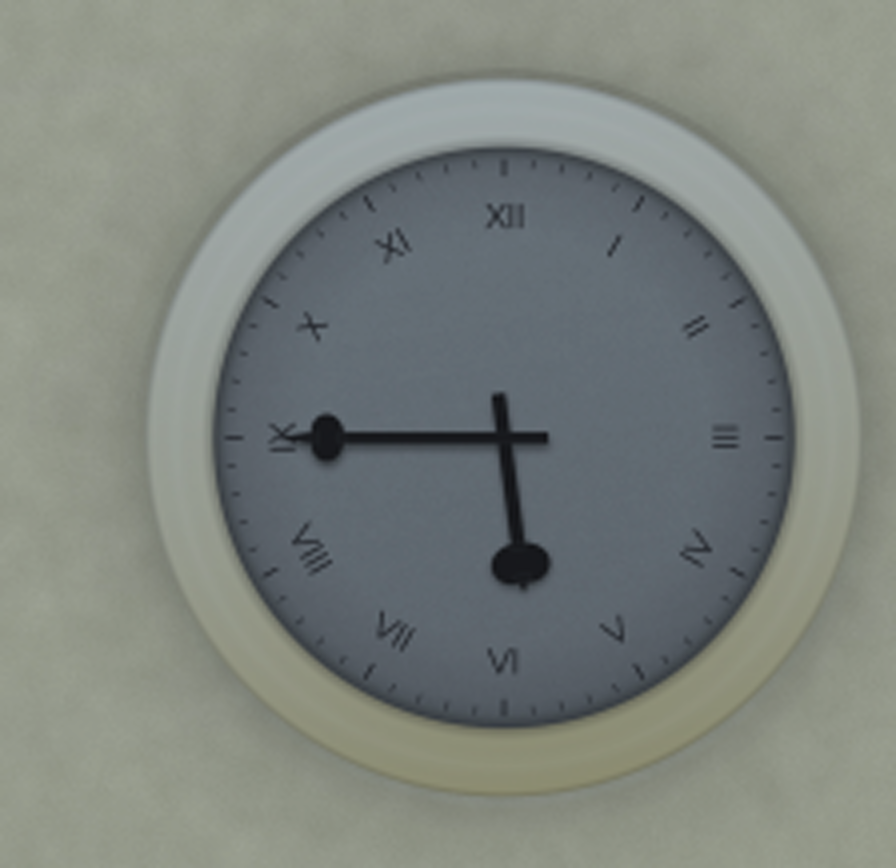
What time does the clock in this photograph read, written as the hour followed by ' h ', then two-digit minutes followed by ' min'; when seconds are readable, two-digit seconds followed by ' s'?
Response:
5 h 45 min
